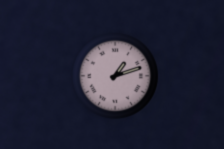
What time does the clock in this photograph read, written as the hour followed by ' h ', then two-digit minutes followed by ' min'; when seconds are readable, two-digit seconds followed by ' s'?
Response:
1 h 12 min
